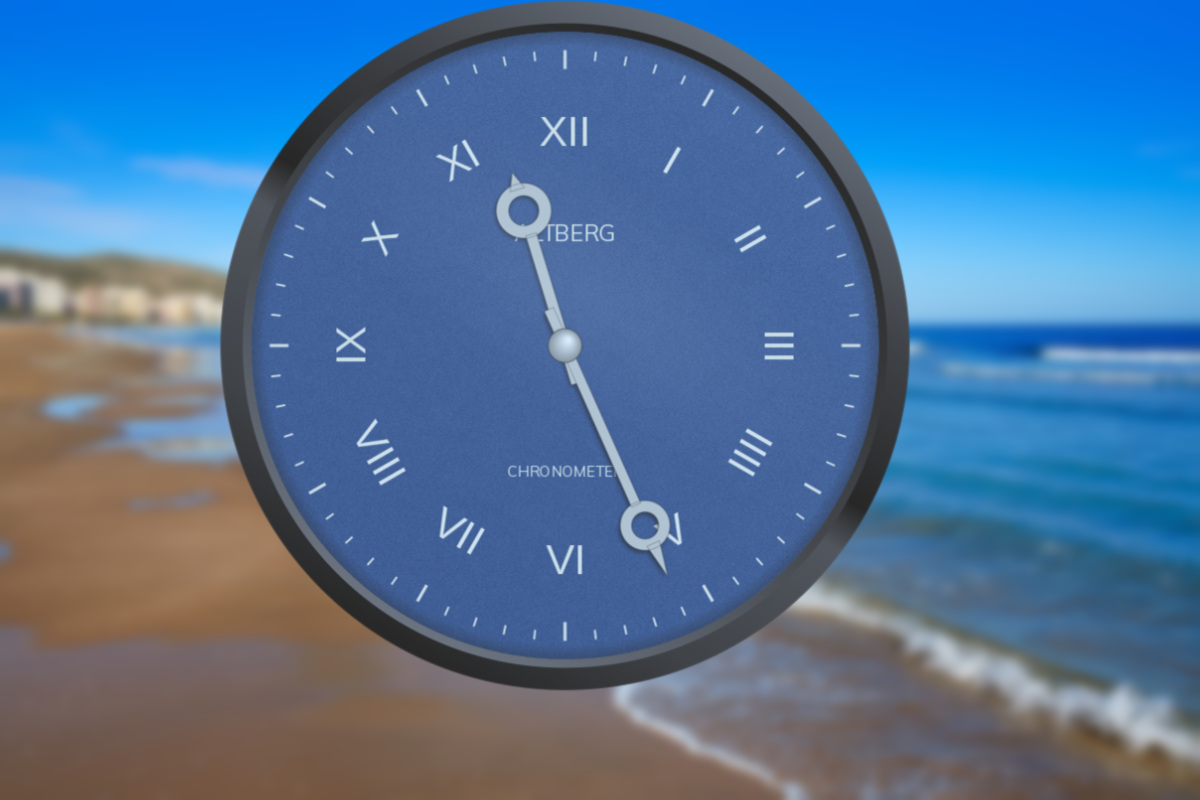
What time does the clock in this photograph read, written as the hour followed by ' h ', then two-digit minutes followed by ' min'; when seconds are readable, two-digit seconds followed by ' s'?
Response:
11 h 26 min
